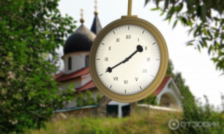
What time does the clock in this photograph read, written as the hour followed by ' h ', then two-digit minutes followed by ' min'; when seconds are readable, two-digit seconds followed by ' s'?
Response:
1 h 40 min
